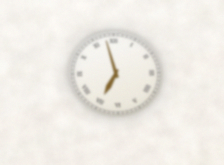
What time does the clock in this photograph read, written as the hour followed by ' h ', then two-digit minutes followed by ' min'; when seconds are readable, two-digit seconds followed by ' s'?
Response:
6 h 58 min
